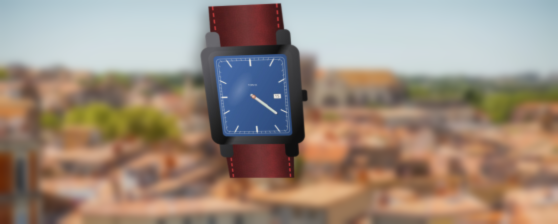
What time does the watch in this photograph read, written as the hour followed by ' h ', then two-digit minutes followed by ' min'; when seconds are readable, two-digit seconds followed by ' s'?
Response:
4 h 22 min
